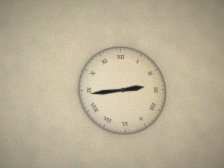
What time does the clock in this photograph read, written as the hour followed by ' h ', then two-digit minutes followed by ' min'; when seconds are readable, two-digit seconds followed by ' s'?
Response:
2 h 44 min
